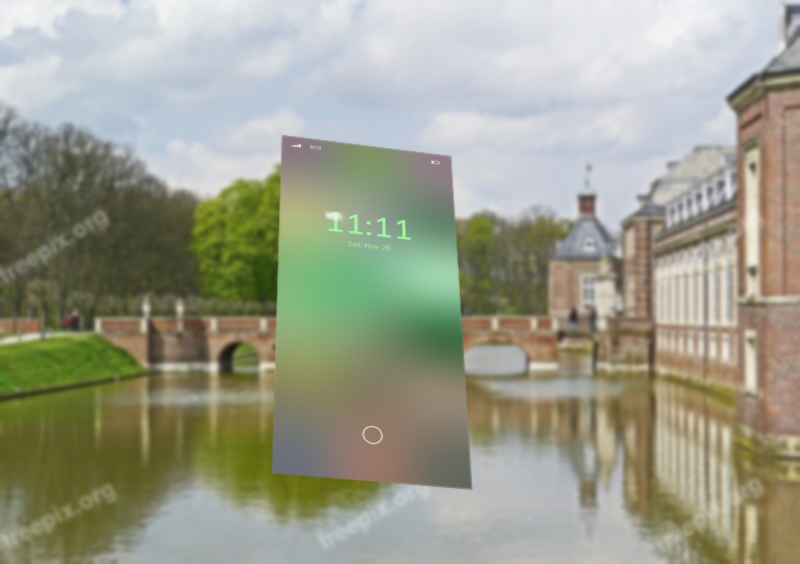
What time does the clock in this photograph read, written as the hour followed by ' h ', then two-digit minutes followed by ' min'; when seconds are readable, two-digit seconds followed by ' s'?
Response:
11 h 11 min
